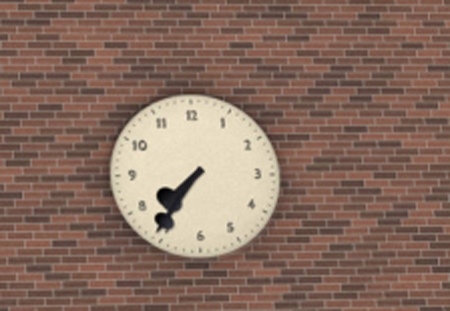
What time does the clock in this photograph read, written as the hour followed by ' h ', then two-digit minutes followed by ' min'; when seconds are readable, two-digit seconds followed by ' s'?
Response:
7 h 36 min
